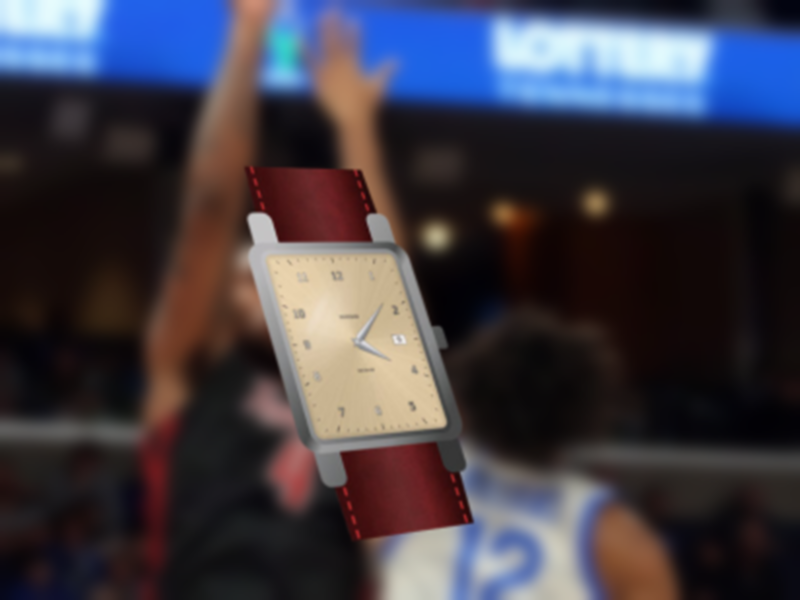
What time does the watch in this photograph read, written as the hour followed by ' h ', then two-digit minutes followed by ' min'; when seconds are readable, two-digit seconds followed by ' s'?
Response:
4 h 08 min
